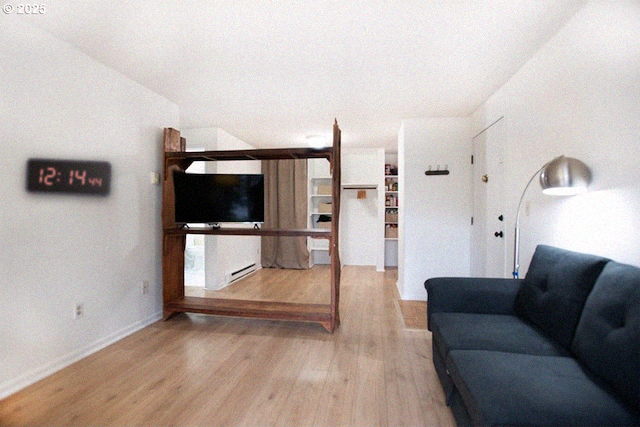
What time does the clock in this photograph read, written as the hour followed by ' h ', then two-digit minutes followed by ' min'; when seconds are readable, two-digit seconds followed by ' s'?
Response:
12 h 14 min
